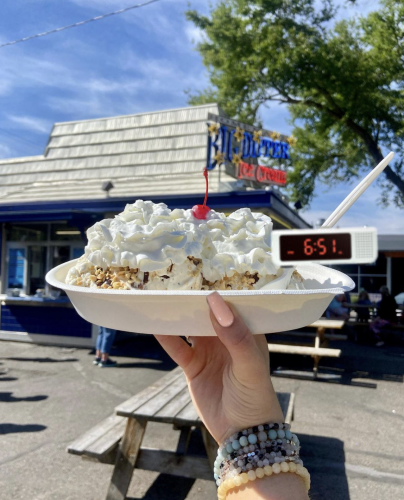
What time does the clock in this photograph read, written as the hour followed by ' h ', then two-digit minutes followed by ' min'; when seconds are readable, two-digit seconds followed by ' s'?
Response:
6 h 51 min
